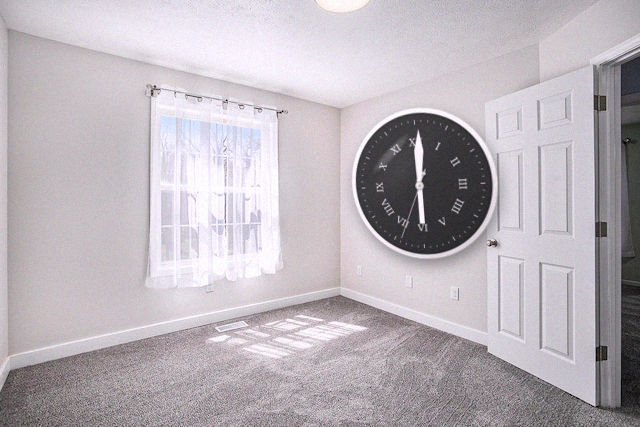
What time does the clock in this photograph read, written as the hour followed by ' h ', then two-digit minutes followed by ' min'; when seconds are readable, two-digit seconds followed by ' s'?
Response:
6 h 00 min 34 s
